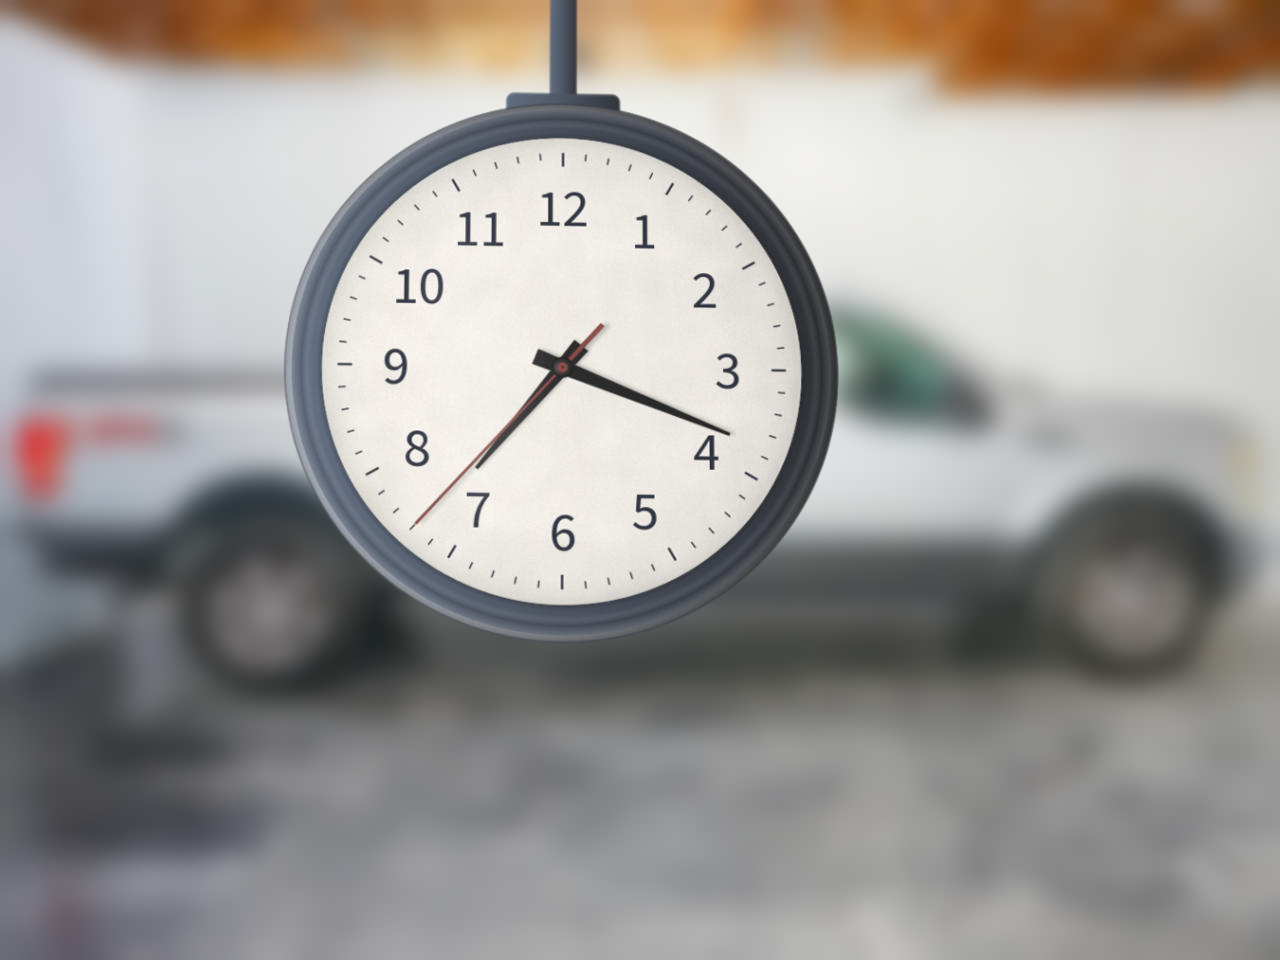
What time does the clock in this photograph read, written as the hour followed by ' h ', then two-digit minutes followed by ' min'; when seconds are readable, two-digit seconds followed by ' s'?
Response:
7 h 18 min 37 s
